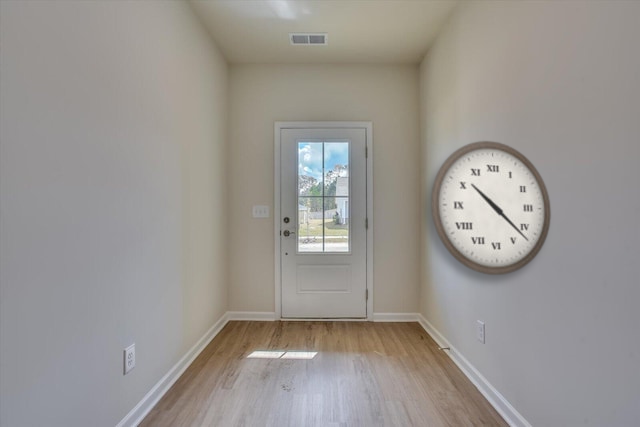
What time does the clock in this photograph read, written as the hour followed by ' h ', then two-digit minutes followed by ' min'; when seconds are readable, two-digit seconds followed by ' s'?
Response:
10 h 22 min
